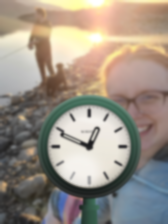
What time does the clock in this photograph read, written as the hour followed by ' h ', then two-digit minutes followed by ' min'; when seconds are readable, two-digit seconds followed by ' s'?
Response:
12 h 49 min
